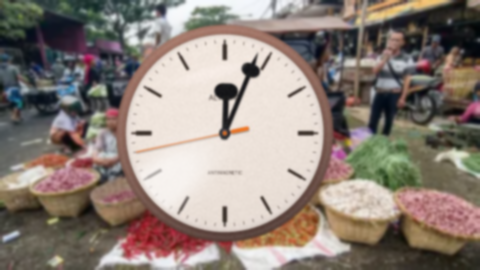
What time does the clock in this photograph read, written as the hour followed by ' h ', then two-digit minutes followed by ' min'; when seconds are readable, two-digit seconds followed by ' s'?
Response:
12 h 03 min 43 s
